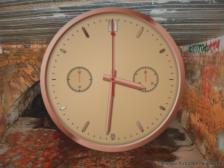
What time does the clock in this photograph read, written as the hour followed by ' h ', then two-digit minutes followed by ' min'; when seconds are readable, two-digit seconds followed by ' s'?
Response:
3 h 31 min
